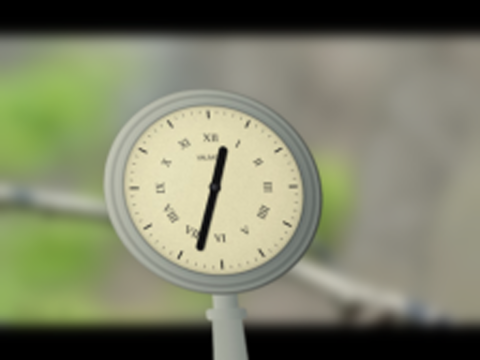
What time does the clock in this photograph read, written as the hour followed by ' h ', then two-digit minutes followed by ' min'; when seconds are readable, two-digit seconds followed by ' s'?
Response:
12 h 33 min
